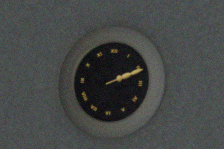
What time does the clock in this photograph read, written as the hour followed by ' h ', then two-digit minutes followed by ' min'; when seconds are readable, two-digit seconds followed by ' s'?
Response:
2 h 11 min
